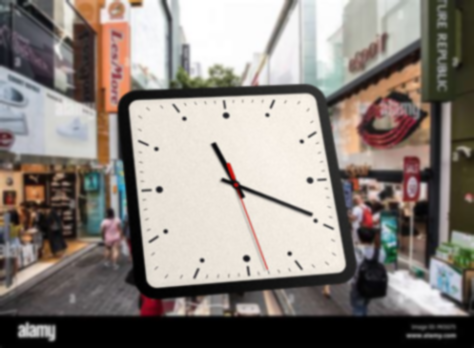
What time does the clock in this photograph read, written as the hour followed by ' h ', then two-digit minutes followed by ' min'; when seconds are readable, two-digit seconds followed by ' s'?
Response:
11 h 19 min 28 s
